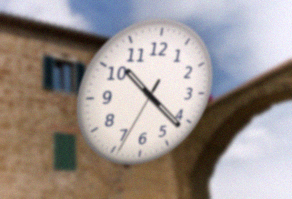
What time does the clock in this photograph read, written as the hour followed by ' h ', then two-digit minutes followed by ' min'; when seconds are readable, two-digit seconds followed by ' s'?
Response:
10 h 21 min 34 s
